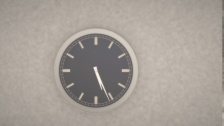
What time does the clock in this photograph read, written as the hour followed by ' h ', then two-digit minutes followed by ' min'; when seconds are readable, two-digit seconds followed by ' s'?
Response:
5 h 26 min
